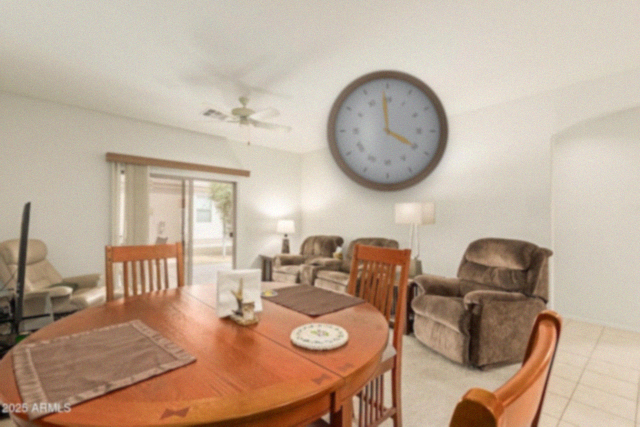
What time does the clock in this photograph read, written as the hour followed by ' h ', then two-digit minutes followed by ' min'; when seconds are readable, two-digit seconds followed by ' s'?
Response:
3 h 59 min
